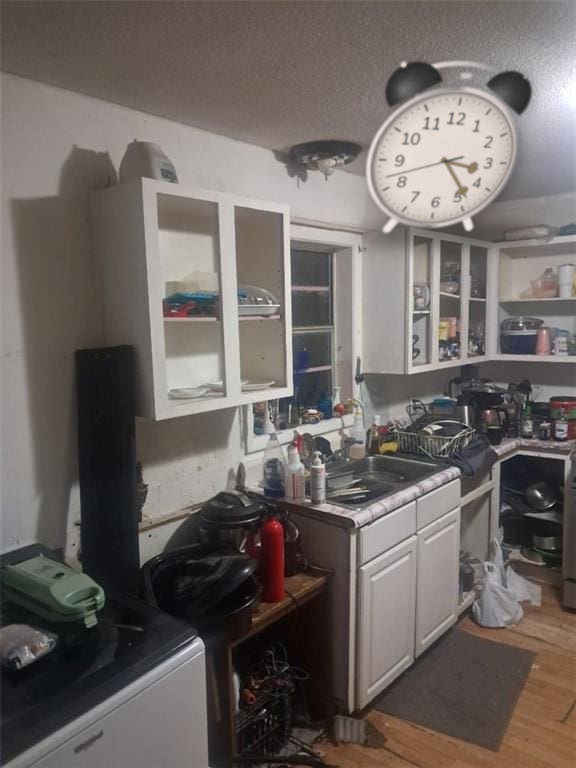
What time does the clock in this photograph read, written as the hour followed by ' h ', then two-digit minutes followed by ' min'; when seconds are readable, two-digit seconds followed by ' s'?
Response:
3 h 23 min 42 s
